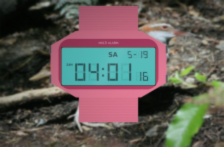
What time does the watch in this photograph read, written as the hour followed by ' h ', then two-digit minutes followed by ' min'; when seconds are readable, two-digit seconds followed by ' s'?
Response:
4 h 01 min 16 s
